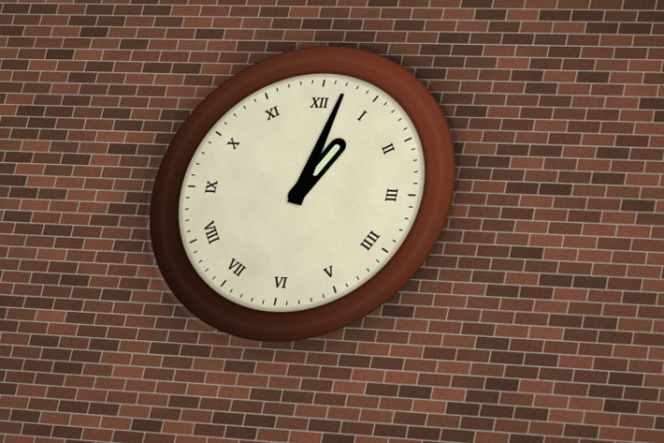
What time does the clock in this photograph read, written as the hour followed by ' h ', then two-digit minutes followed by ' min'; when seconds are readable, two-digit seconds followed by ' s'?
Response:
1 h 02 min
